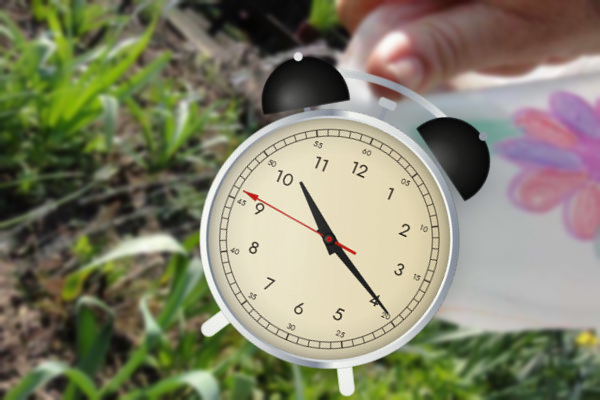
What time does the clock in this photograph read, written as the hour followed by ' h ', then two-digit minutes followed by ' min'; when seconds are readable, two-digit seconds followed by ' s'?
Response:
10 h 19 min 46 s
